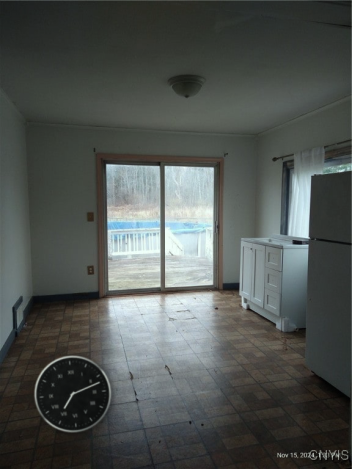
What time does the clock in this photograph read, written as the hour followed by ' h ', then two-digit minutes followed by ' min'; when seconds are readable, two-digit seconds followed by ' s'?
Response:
7 h 12 min
